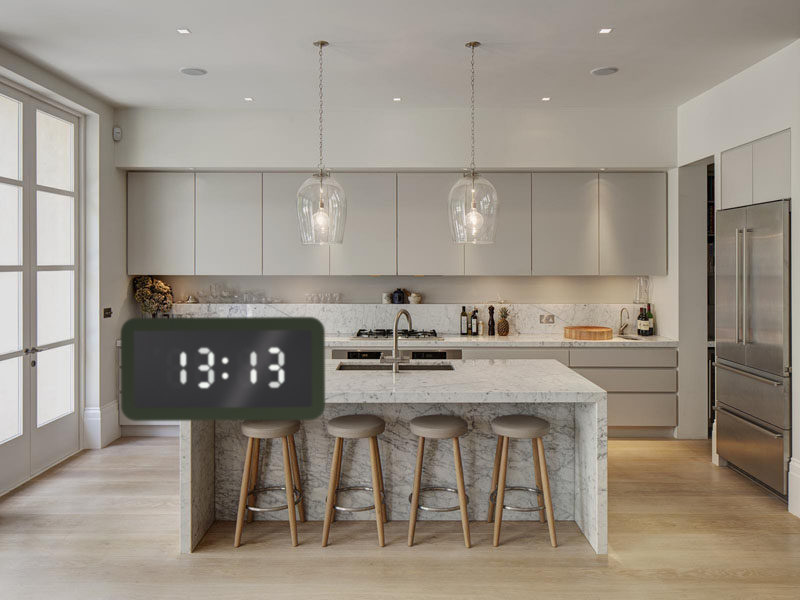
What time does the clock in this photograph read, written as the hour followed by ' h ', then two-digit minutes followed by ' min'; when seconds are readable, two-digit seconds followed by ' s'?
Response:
13 h 13 min
